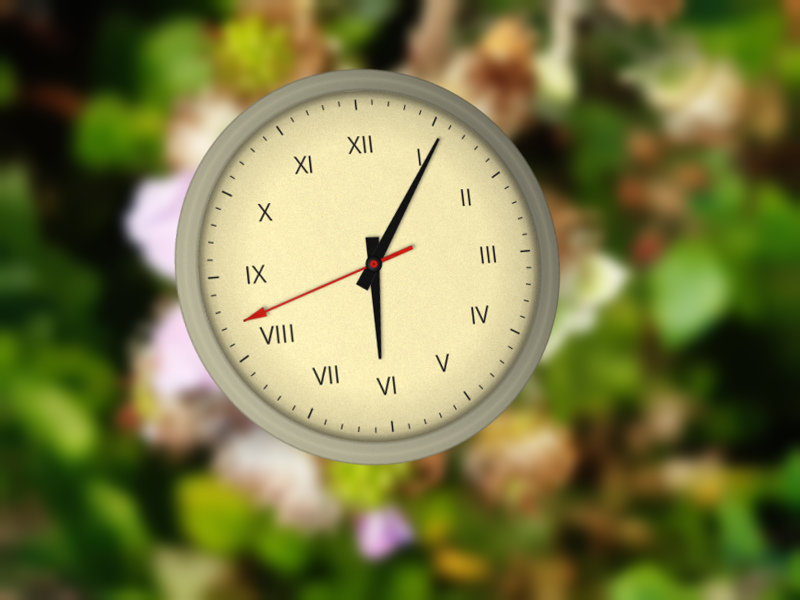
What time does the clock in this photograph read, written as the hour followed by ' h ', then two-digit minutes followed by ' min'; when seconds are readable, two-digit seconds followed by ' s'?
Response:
6 h 05 min 42 s
